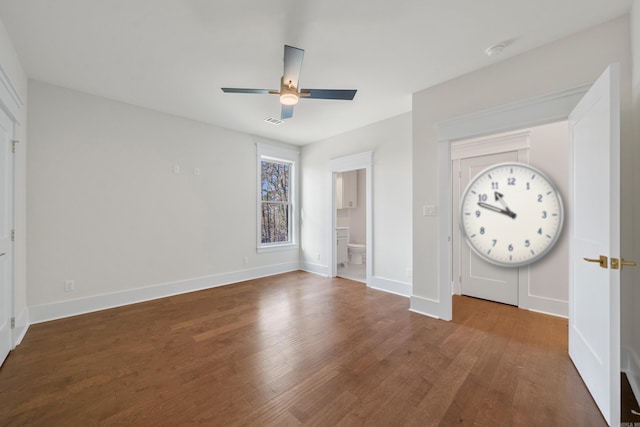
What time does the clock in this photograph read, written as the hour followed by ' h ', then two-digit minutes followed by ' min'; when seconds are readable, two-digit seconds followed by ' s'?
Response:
10 h 48 min
